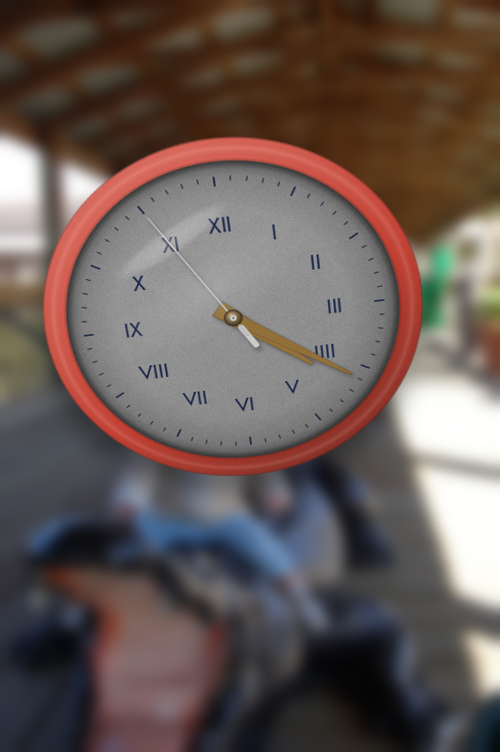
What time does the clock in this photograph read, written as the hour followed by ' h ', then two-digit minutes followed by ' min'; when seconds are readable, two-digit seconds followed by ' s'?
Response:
4 h 20 min 55 s
